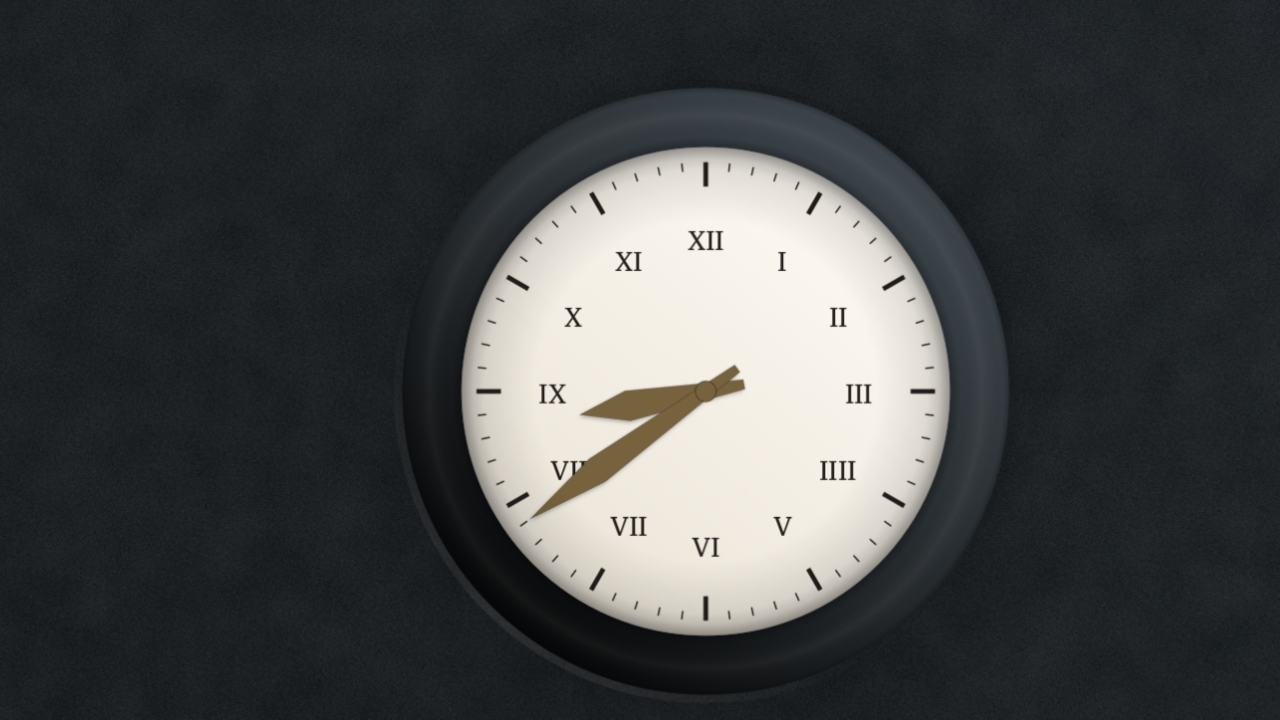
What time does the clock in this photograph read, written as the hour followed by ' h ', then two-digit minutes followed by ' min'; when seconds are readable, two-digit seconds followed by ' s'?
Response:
8 h 39 min
